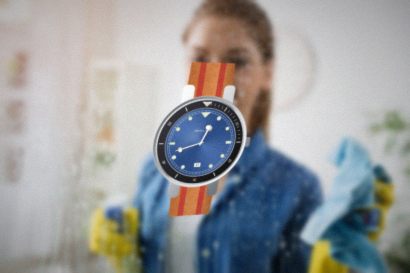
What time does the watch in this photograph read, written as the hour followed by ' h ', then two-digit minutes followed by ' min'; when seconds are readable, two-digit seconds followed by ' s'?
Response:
12 h 42 min
